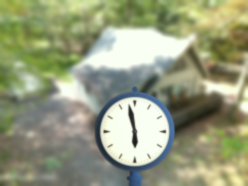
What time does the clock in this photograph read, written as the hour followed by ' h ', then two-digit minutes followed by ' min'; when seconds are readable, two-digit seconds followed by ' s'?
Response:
5 h 58 min
